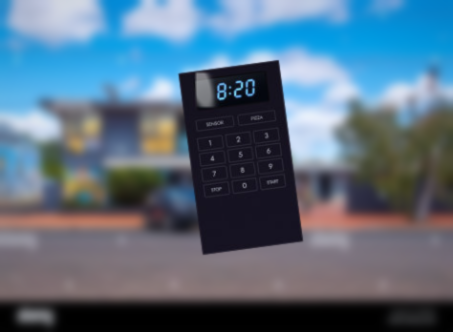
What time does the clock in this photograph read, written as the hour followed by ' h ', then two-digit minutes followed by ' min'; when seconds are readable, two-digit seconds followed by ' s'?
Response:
8 h 20 min
